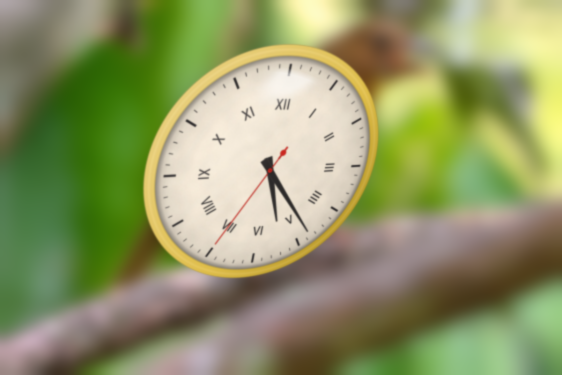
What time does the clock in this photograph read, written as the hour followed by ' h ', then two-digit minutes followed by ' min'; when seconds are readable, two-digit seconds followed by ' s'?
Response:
5 h 23 min 35 s
